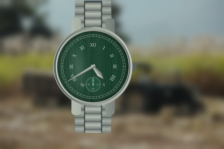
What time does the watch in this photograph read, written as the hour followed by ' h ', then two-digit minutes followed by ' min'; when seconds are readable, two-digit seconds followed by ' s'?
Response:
4 h 40 min
